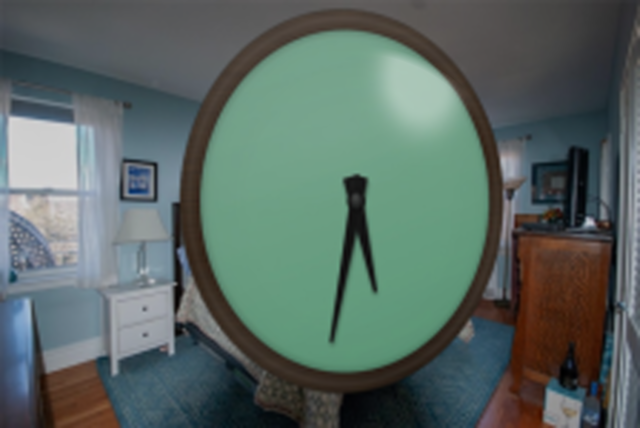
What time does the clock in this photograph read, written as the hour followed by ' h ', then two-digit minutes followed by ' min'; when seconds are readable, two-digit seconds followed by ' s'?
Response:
5 h 32 min
